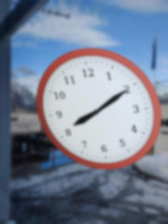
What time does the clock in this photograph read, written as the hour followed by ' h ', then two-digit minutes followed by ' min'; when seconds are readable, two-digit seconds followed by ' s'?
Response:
8 h 10 min
